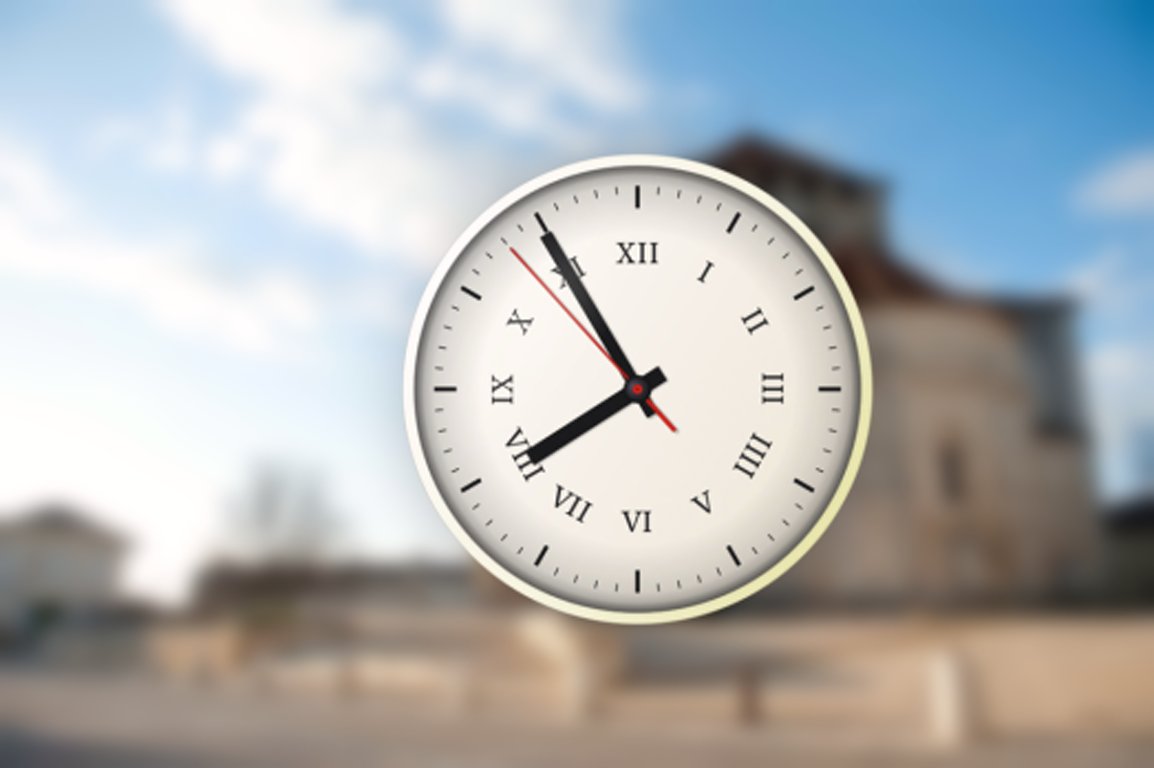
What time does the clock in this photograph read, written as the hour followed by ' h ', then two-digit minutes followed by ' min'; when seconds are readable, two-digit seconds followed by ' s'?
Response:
7 h 54 min 53 s
